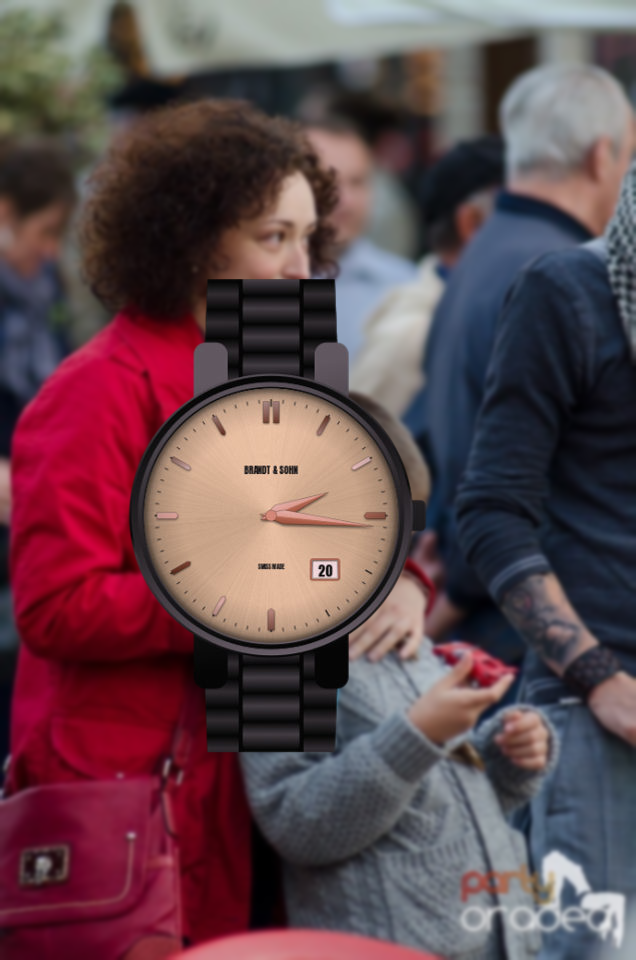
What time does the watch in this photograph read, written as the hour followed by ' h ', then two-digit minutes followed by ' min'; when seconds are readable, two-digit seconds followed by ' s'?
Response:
2 h 16 min
